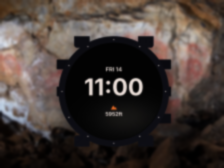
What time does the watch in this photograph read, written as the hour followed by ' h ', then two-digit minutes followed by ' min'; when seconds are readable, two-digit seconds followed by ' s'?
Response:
11 h 00 min
